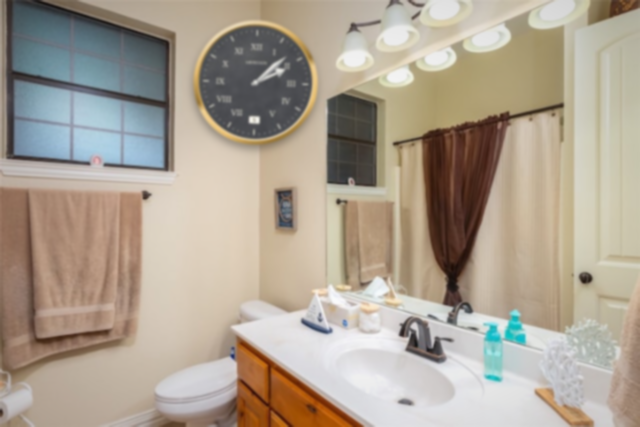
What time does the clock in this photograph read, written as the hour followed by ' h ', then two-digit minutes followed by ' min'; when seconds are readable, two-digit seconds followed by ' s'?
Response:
2 h 08 min
